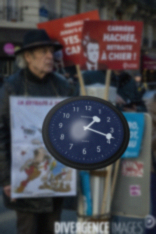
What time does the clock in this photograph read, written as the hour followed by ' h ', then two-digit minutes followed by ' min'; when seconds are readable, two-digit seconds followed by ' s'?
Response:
1 h 18 min
